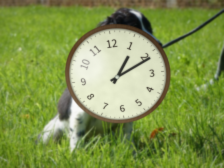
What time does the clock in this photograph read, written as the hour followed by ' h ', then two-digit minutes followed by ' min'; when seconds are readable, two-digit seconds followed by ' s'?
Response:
1 h 11 min
